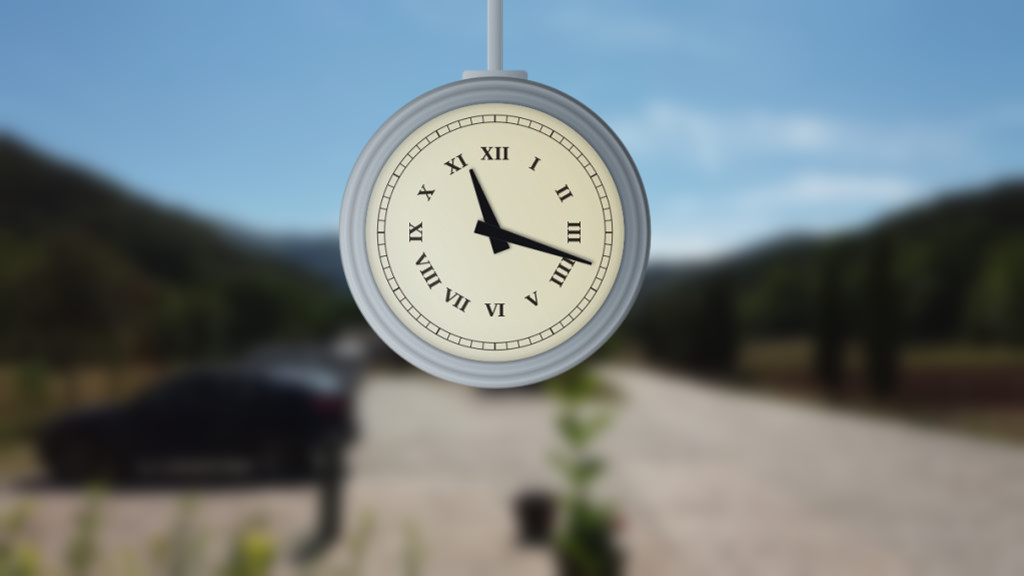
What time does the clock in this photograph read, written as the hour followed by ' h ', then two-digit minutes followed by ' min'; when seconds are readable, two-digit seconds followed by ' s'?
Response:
11 h 18 min
